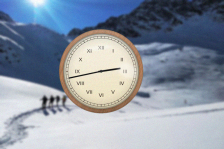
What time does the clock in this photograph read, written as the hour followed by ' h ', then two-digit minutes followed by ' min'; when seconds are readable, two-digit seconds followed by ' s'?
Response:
2 h 43 min
